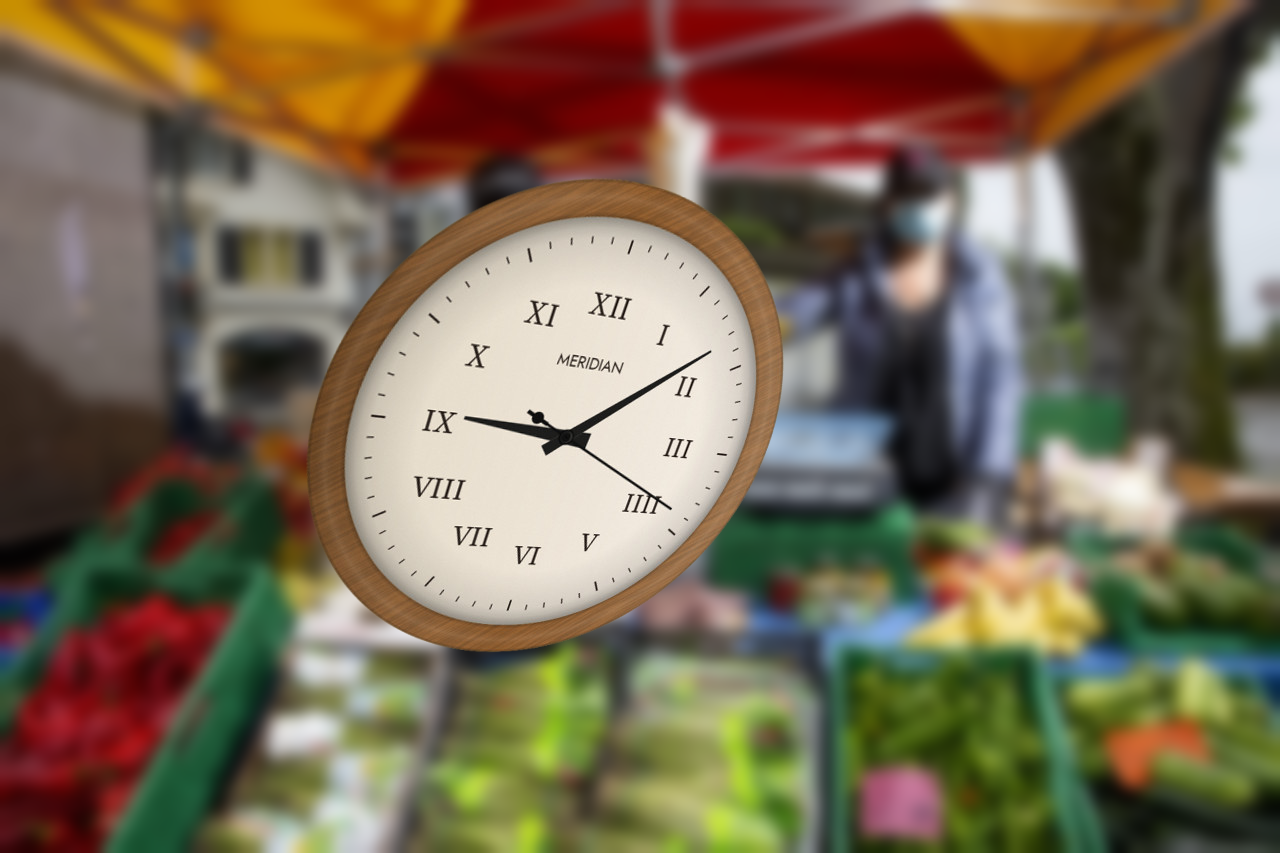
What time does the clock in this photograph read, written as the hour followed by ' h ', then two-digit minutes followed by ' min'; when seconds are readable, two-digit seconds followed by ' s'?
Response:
9 h 08 min 19 s
